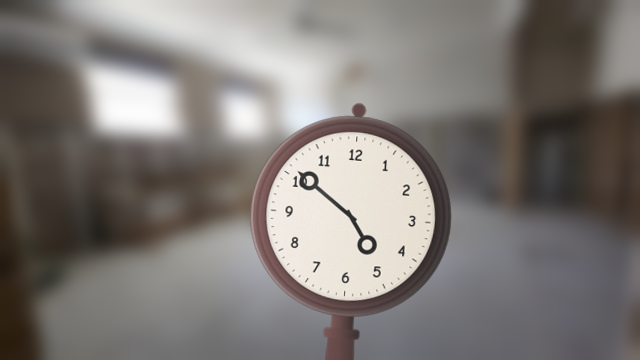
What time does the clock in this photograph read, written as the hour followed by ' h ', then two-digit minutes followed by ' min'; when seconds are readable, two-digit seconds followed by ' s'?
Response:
4 h 51 min
